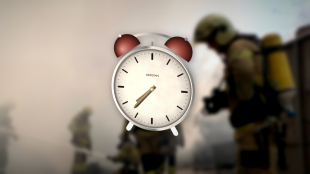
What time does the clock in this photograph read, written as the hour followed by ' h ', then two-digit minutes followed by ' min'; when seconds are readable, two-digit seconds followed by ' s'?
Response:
7 h 37 min
